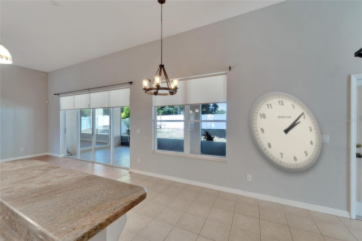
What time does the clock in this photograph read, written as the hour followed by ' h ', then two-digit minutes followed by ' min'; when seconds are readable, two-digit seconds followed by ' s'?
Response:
2 h 09 min
